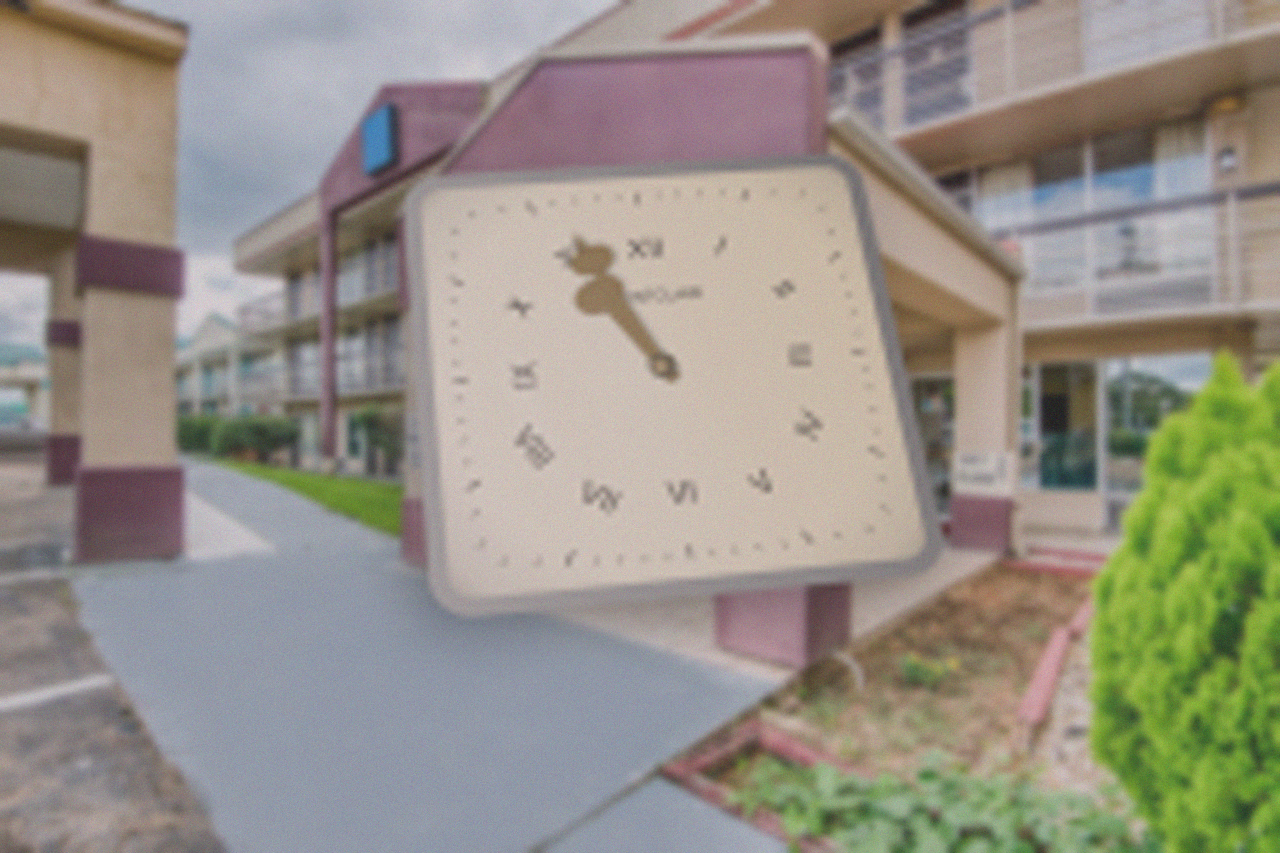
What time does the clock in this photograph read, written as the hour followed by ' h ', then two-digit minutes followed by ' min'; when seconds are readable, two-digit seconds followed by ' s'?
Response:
10 h 56 min
